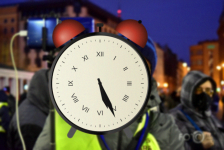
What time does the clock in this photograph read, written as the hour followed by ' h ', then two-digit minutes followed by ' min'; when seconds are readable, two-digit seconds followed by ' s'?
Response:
5 h 26 min
